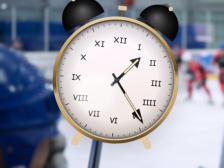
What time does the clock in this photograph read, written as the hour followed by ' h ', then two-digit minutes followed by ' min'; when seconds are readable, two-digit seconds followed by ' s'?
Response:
1 h 24 min
